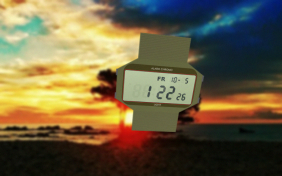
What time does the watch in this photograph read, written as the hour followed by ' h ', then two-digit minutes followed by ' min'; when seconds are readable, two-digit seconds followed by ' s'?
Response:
1 h 22 min 26 s
